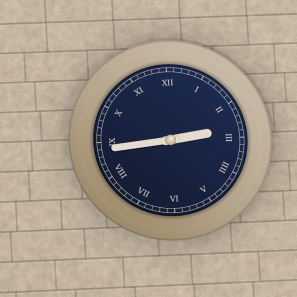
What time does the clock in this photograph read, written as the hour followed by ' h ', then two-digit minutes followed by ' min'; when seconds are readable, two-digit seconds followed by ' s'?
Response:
2 h 44 min
